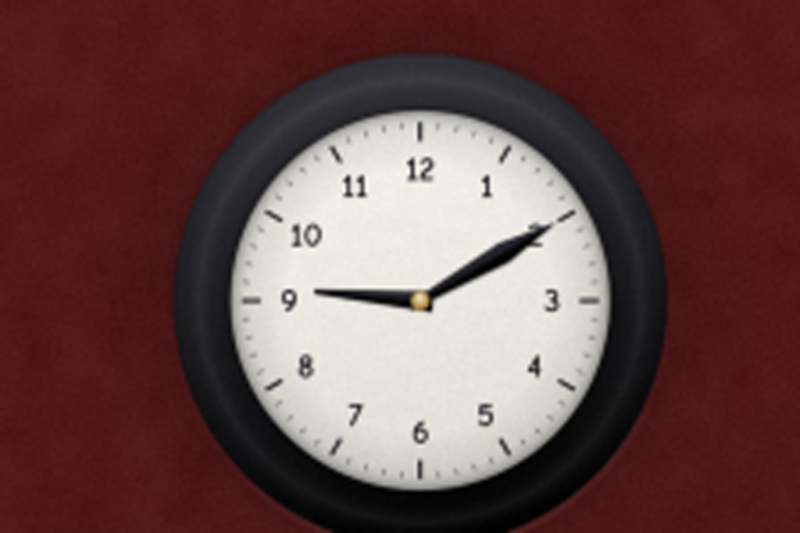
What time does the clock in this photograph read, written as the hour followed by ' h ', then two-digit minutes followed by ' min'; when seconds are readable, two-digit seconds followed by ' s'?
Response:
9 h 10 min
